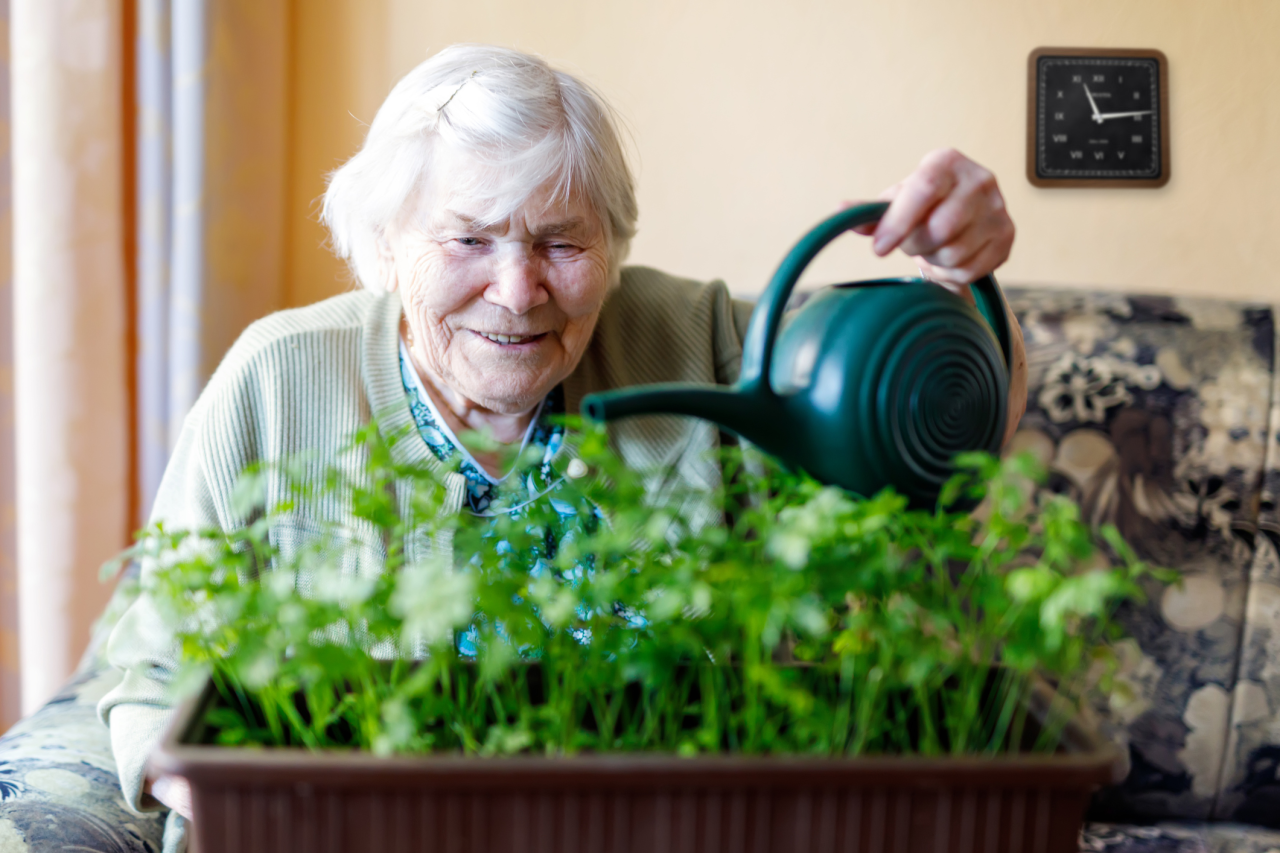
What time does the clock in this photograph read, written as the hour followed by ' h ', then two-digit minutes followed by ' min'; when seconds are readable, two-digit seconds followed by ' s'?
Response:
11 h 14 min
